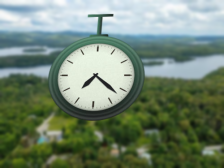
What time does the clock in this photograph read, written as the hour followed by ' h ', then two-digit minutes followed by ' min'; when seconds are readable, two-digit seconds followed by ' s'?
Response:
7 h 22 min
